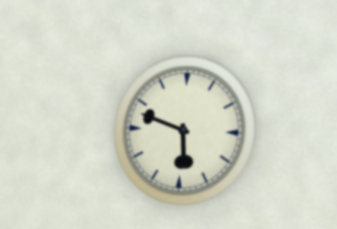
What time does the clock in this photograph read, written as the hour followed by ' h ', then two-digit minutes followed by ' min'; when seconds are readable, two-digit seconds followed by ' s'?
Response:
5 h 48 min
